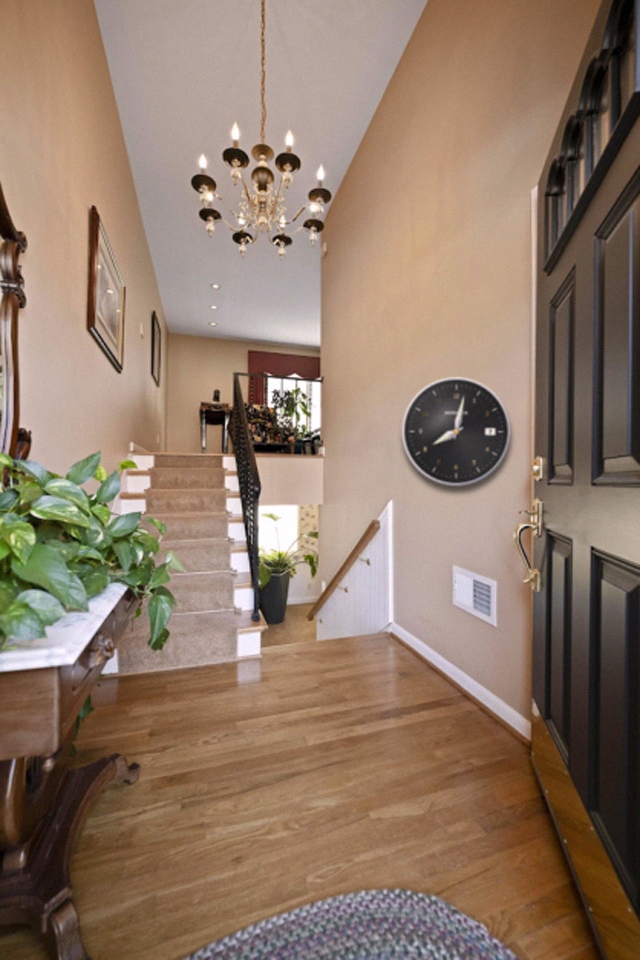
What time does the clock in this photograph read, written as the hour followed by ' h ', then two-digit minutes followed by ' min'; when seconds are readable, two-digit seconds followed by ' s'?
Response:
8 h 02 min
